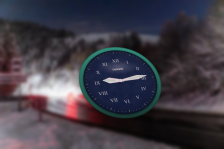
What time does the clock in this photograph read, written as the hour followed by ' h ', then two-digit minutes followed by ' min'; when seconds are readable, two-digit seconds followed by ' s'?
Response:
9 h 14 min
